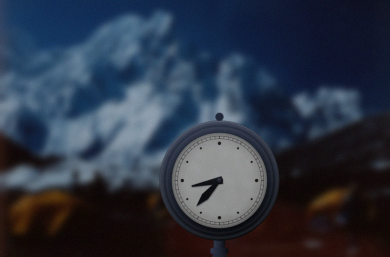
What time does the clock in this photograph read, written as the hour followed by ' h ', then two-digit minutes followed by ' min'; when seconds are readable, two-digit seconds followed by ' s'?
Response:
8 h 37 min
